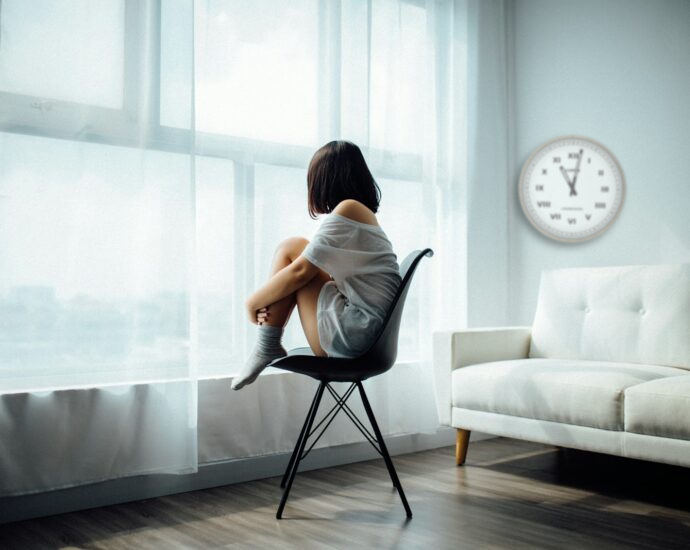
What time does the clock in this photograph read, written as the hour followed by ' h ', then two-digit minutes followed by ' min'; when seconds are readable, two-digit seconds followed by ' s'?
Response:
11 h 02 min
